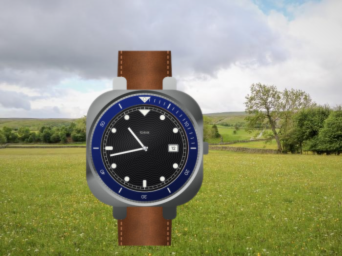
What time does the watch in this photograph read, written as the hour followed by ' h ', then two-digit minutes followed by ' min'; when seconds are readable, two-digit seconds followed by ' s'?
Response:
10 h 43 min
